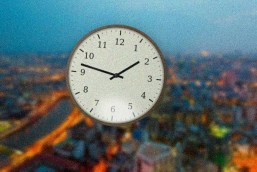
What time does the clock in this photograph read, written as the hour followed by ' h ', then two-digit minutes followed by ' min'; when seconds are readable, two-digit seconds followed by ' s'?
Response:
1 h 47 min
